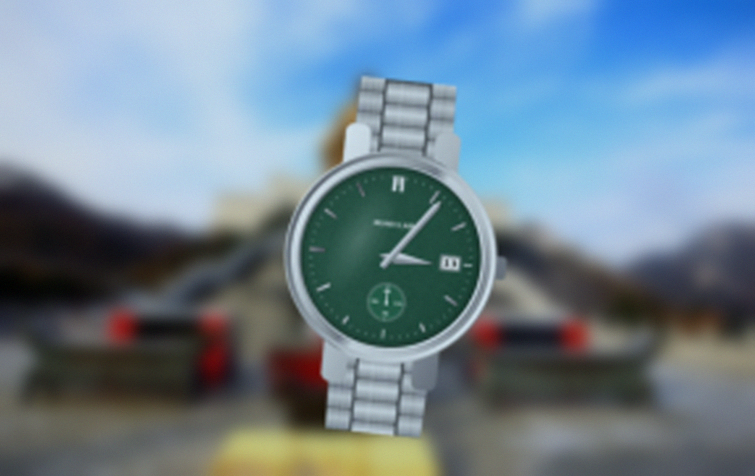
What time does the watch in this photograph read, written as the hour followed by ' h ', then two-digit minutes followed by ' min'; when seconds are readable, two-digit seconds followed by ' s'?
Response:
3 h 06 min
